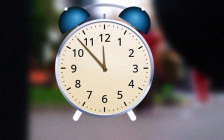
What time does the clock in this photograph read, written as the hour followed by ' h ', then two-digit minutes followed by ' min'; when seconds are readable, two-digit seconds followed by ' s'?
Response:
11 h 53 min
